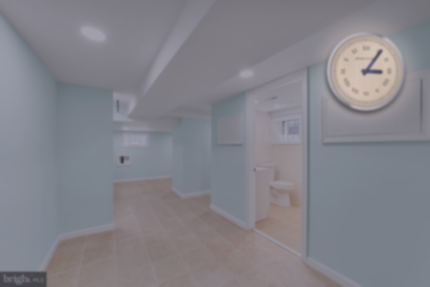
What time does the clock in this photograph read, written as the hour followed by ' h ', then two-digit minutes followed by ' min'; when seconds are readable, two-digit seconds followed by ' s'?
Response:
3 h 06 min
